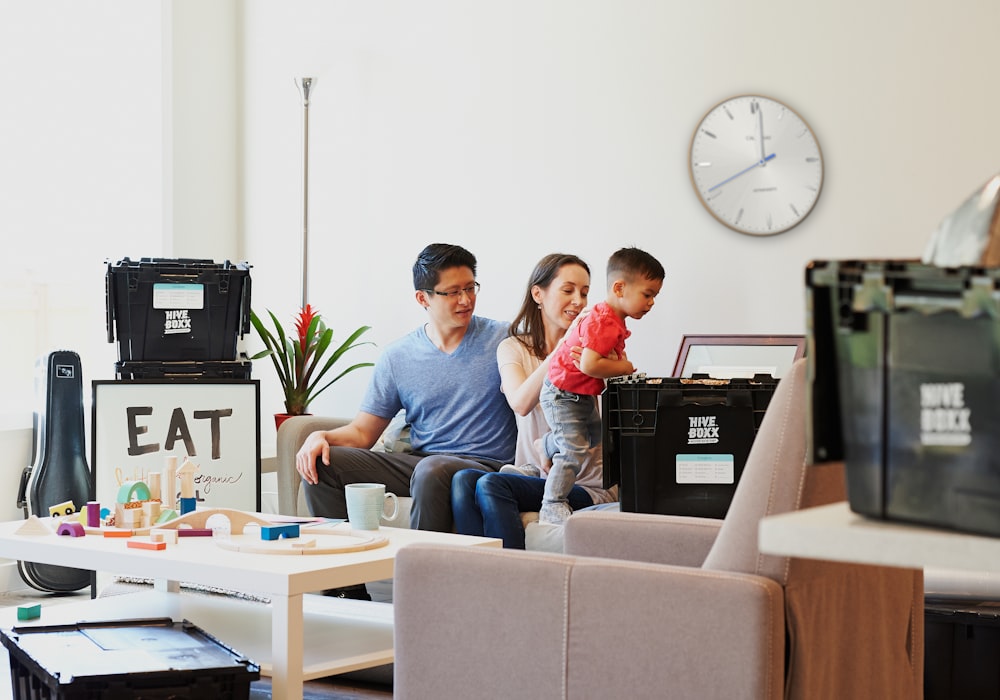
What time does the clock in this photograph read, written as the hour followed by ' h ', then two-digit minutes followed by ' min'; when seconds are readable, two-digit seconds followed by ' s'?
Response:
12 h 00 min 41 s
